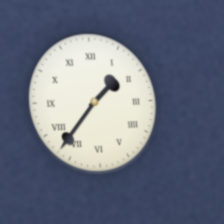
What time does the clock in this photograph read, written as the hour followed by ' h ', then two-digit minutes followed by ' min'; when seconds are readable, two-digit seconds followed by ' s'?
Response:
1 h 37 min
